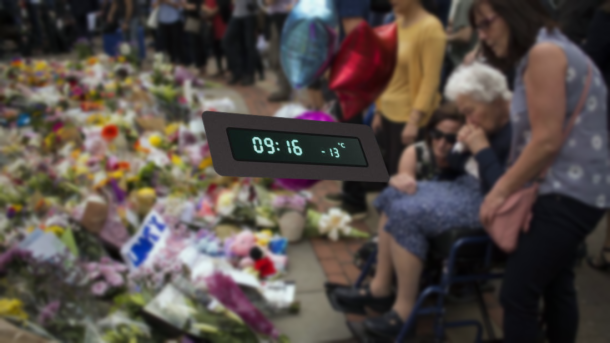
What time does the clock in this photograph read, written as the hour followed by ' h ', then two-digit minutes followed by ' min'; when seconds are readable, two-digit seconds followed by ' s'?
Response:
9 h 16 min
